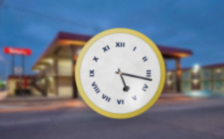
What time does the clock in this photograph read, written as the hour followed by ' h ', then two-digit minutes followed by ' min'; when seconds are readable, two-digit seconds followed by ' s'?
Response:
5 h 17 min
